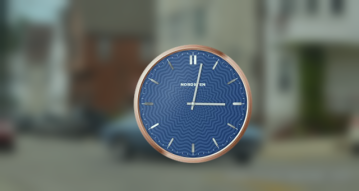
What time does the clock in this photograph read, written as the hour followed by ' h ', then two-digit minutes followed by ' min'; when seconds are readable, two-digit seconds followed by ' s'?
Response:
3 h 02 min
